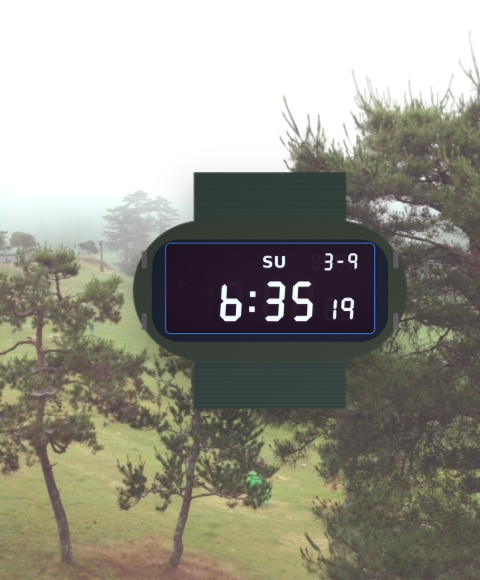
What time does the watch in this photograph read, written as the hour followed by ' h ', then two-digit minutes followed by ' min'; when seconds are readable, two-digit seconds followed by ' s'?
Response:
6 h 35 min 19 s
